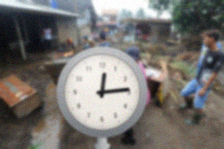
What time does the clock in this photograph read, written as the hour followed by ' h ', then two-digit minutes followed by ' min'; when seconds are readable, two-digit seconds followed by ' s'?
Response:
12 h 14 min
